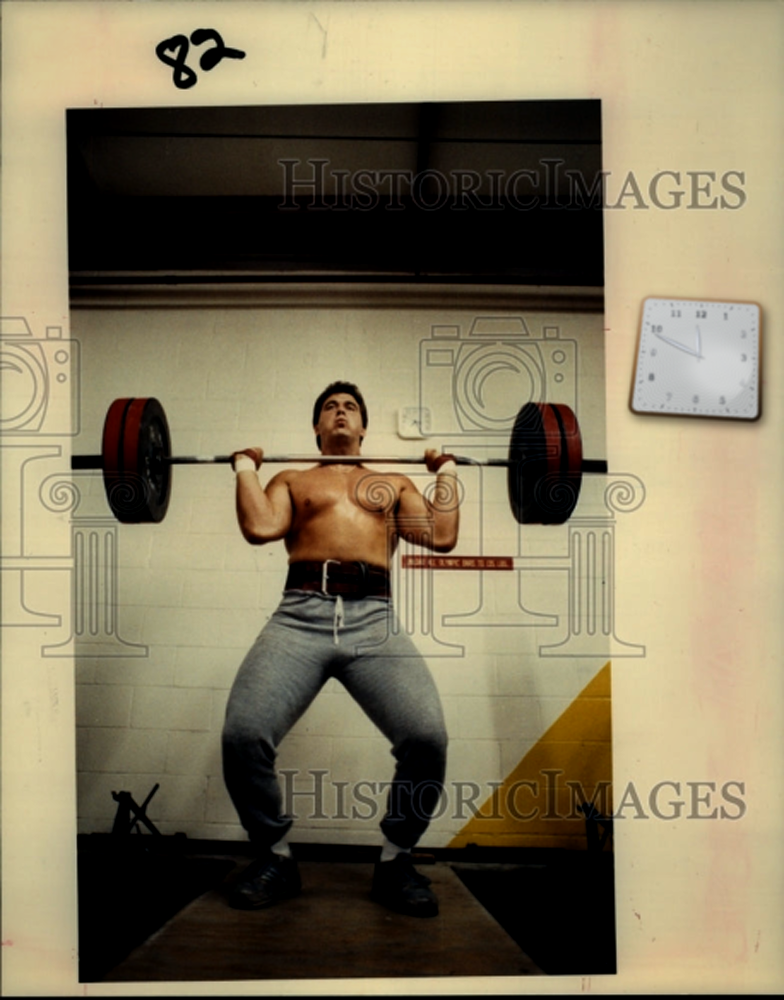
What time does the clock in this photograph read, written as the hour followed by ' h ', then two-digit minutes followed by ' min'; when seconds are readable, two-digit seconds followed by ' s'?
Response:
11 h 49 min
